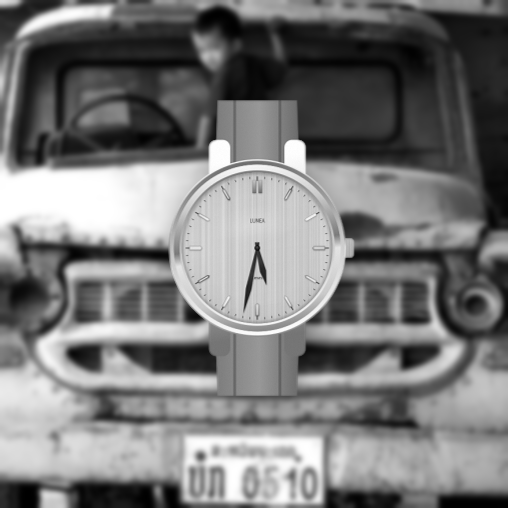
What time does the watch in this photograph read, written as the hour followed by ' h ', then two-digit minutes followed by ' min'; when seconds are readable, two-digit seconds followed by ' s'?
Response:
5 h 32 min
